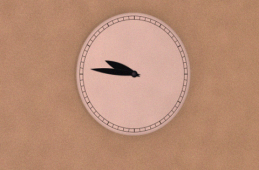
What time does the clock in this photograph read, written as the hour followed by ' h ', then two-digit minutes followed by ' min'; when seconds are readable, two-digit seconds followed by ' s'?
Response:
9 h 46 min
